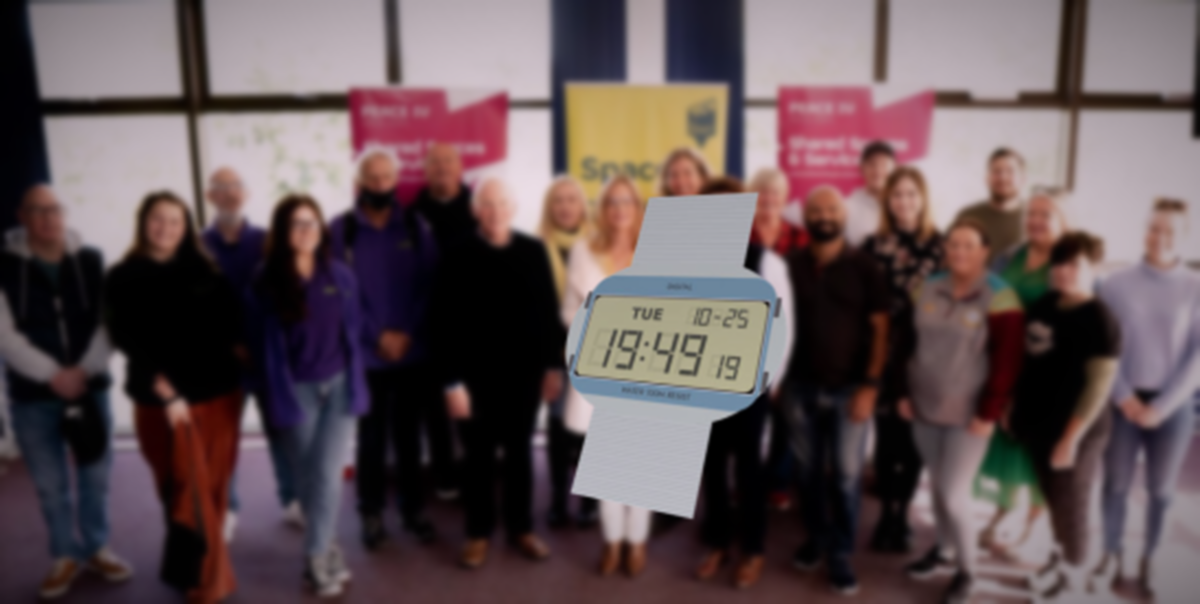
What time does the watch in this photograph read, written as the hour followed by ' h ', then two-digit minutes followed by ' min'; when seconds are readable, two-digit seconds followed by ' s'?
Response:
19 h 49 min 19 s
